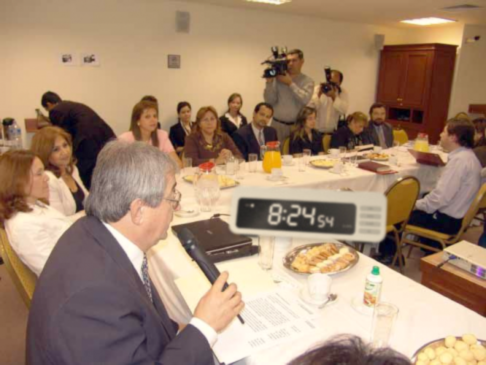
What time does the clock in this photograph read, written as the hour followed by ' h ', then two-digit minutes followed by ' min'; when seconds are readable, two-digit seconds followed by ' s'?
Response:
8 h 24 min 54 s
